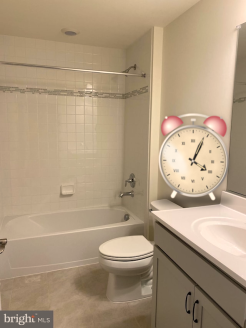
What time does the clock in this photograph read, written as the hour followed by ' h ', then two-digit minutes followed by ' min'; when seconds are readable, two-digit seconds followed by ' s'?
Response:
4 h 04 min
